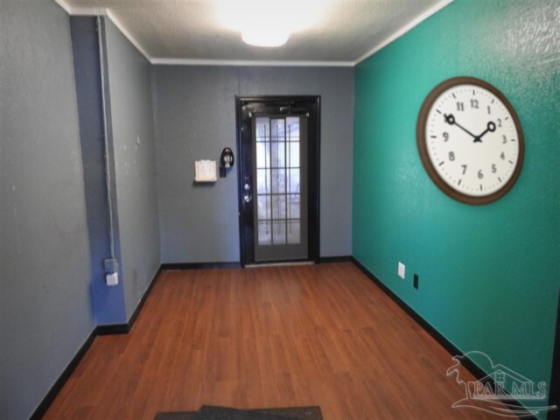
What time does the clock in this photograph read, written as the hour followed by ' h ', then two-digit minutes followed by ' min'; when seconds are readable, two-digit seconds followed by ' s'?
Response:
1 h 50 min
